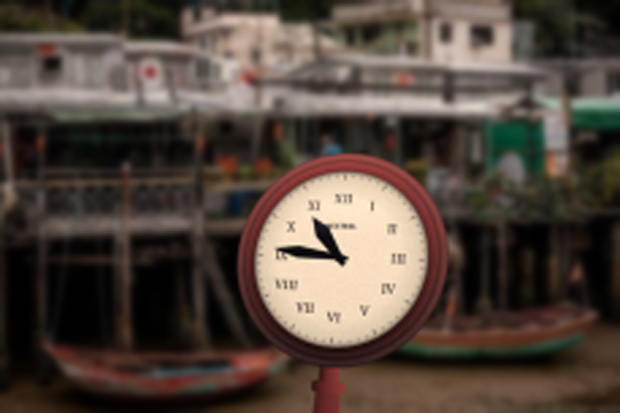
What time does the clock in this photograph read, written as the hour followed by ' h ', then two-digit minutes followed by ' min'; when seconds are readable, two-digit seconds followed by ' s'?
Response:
10 h 46 min
